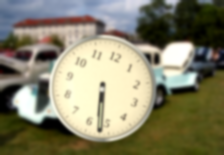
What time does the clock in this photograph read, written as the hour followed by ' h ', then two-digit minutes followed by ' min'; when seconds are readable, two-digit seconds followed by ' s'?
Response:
5 h 27 min
